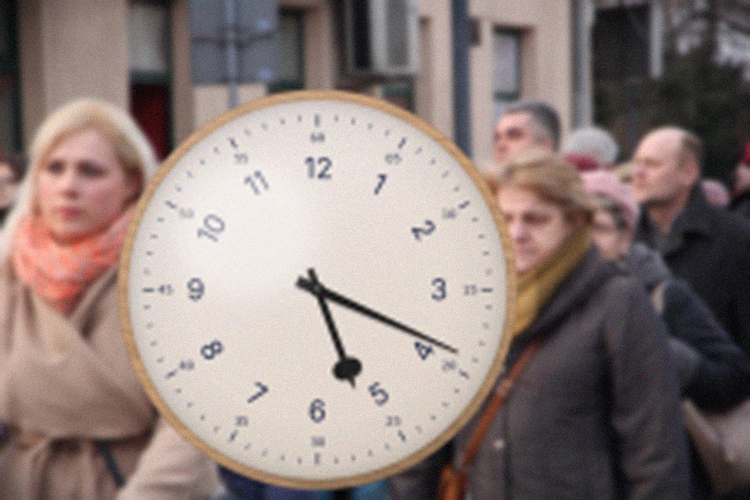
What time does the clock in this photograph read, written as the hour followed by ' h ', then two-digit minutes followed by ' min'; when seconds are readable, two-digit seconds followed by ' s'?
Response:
5 h 19 min
